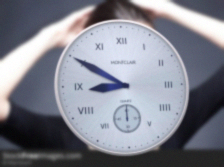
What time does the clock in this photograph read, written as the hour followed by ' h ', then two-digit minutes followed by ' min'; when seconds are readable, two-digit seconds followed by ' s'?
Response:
8 h 50 min
